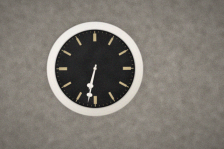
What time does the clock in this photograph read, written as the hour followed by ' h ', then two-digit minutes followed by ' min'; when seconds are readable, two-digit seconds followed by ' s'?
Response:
6 h 32 min
